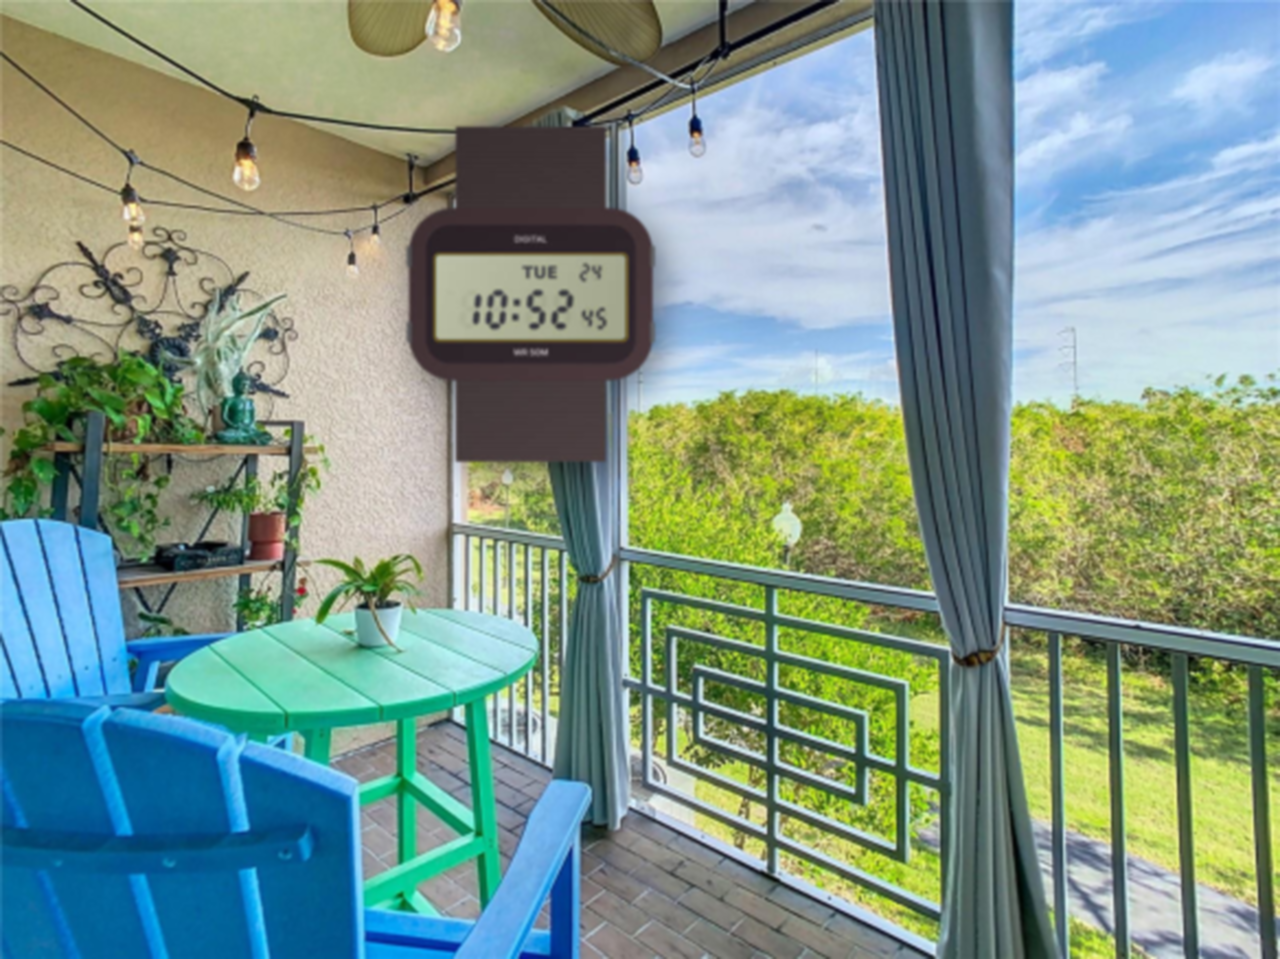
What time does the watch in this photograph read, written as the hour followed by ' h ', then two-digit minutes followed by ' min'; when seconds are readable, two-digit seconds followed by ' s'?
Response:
10 h 52 min 45 s
